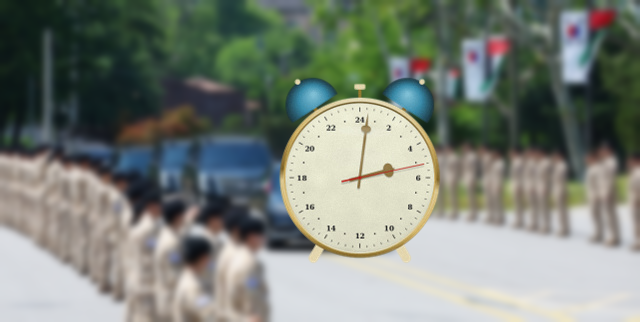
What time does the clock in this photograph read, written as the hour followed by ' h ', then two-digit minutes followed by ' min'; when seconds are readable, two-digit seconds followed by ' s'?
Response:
5 h 01 min 13 s
